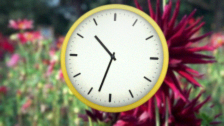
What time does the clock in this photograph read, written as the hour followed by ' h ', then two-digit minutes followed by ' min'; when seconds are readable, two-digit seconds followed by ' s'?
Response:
10 h 33 min
